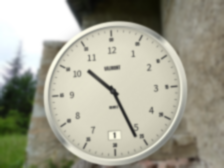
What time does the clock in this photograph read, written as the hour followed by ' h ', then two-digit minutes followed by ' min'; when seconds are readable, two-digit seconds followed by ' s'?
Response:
10 h 26 min
